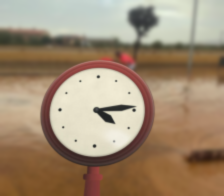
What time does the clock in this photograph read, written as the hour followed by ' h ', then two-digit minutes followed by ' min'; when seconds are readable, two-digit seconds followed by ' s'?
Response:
4 h 14 min
